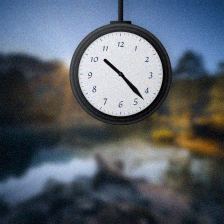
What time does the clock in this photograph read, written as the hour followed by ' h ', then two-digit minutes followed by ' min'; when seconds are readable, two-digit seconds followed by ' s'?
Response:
10 h 23 min
